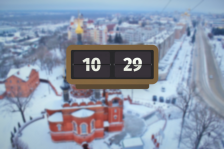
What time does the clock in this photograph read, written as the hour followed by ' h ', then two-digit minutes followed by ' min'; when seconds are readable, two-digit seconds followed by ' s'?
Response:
10 h 29 min
